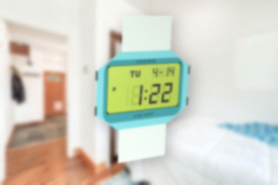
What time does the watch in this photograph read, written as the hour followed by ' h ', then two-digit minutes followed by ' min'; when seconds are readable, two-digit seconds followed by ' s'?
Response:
1 h 22 min
